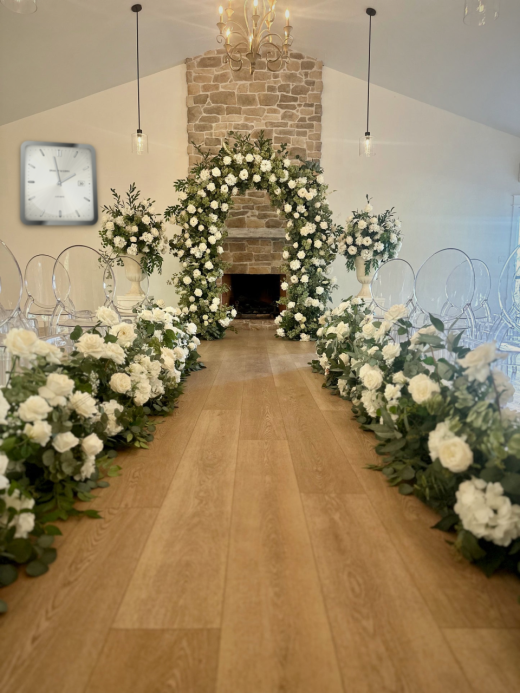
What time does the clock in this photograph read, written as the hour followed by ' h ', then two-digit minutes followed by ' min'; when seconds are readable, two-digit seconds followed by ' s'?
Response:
1 h 58 min
